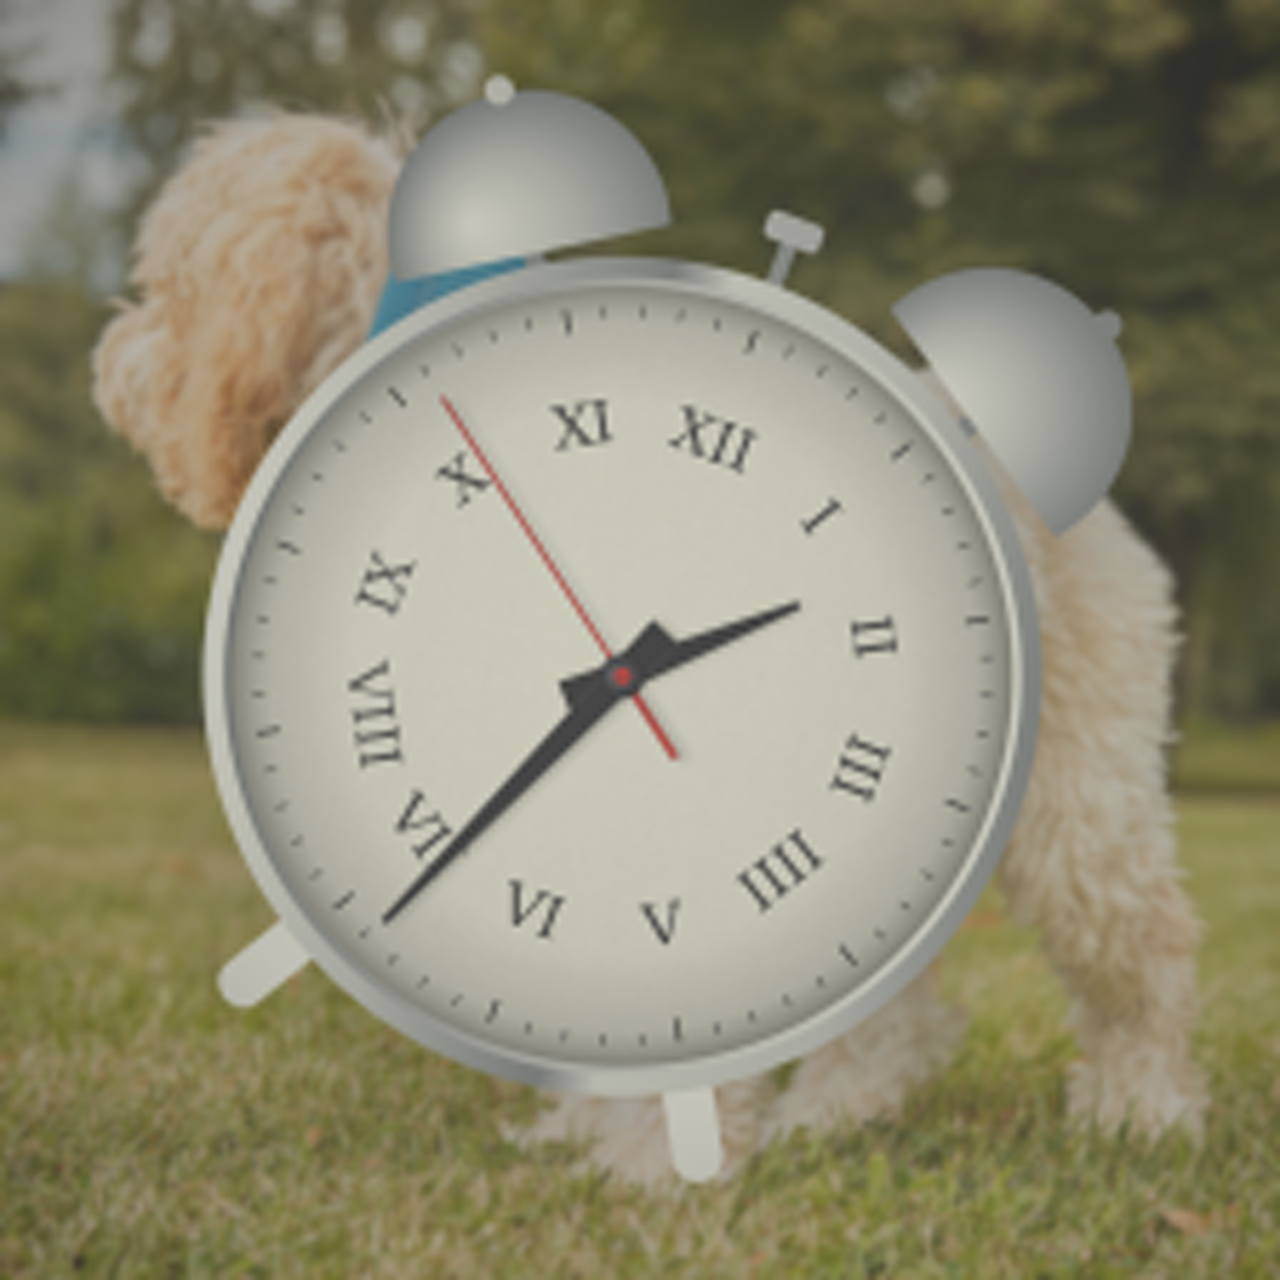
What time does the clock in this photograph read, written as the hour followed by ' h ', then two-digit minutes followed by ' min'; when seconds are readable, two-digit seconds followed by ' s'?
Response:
1 h 33 min 51 s
